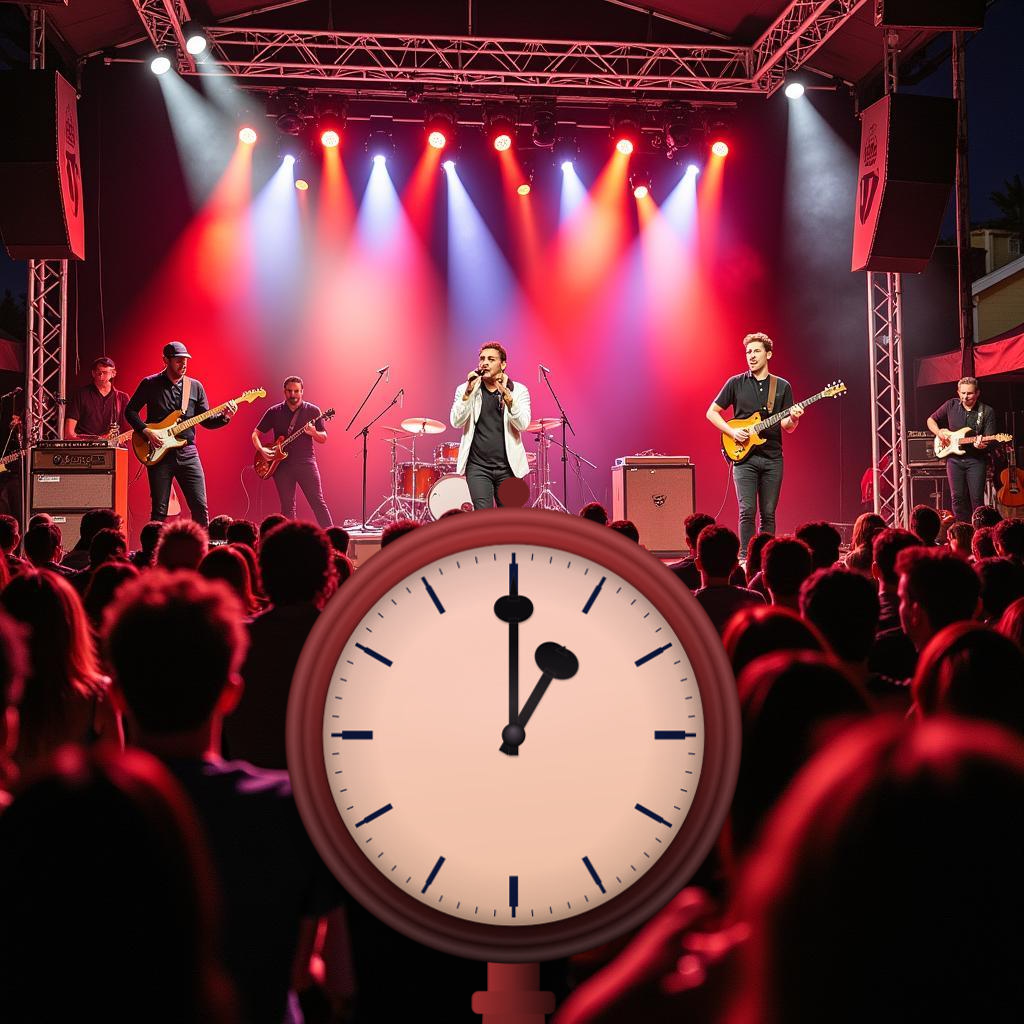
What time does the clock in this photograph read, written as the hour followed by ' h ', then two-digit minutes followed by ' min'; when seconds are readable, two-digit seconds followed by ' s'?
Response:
1 h 00 min
